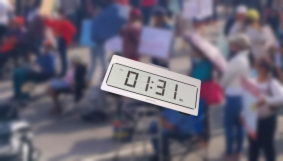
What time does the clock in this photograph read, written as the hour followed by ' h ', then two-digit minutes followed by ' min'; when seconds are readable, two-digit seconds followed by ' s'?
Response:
1 h 31 min
